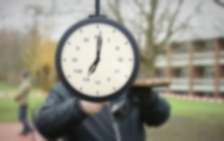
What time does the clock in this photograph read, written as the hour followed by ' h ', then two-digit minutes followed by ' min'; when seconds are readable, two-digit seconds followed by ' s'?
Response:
7 h 01 min
